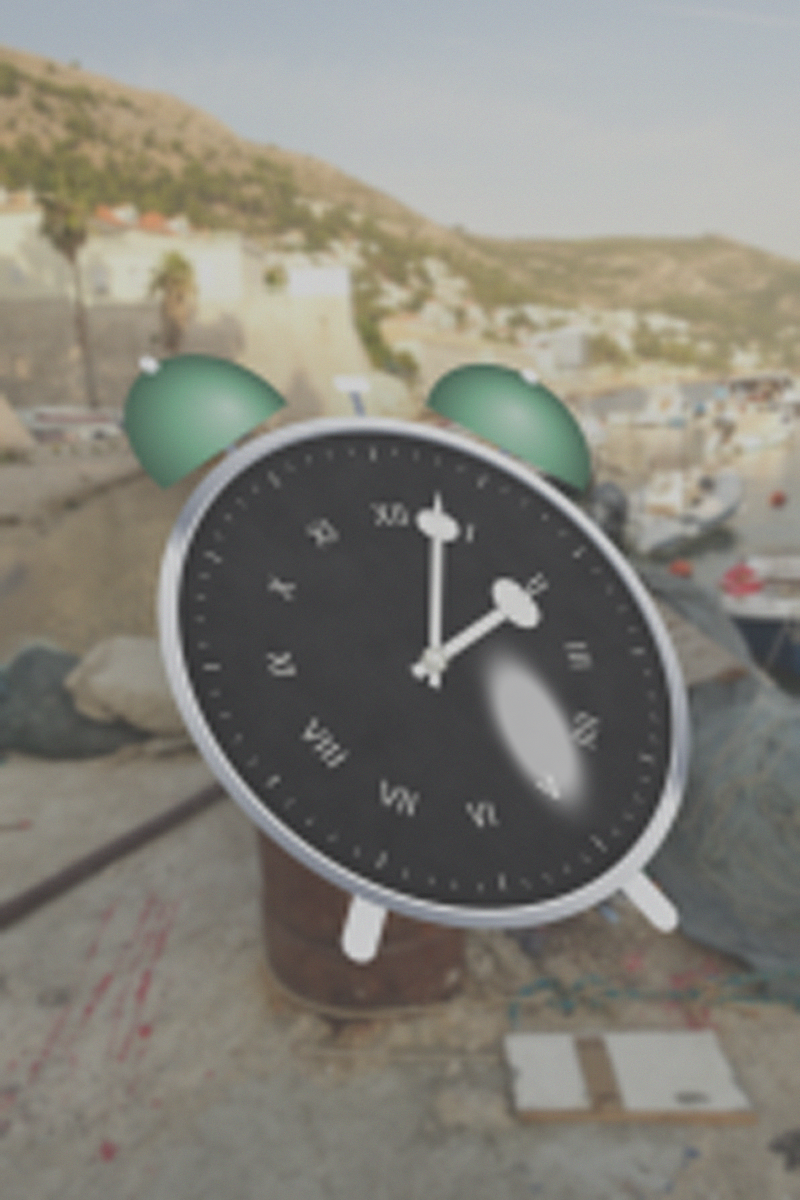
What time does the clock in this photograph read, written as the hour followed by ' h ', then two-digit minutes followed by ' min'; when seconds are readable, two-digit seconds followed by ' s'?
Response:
2 h 03 min
